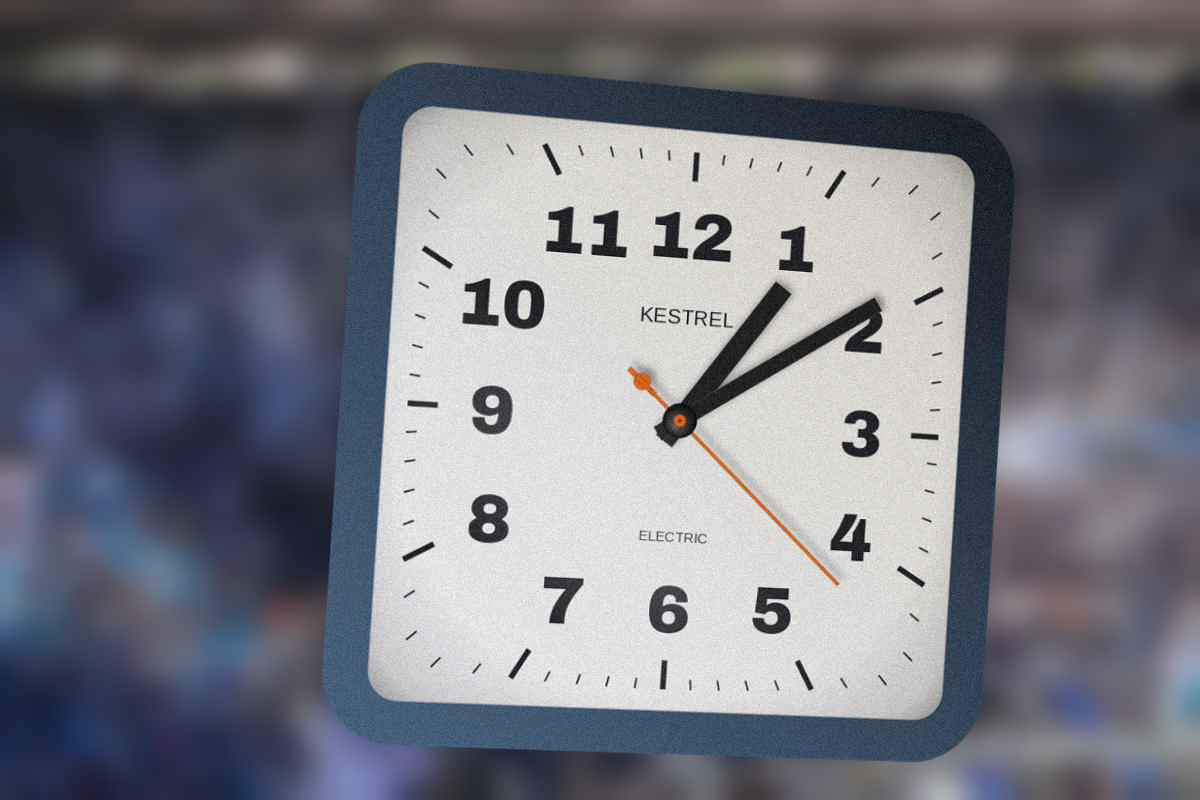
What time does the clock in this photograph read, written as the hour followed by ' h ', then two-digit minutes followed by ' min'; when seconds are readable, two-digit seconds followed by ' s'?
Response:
1 h 09 min 22 s
